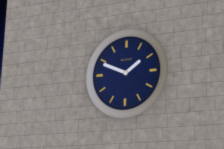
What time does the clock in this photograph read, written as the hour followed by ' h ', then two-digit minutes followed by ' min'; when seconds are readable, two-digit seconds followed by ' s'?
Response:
1 h 49 min
